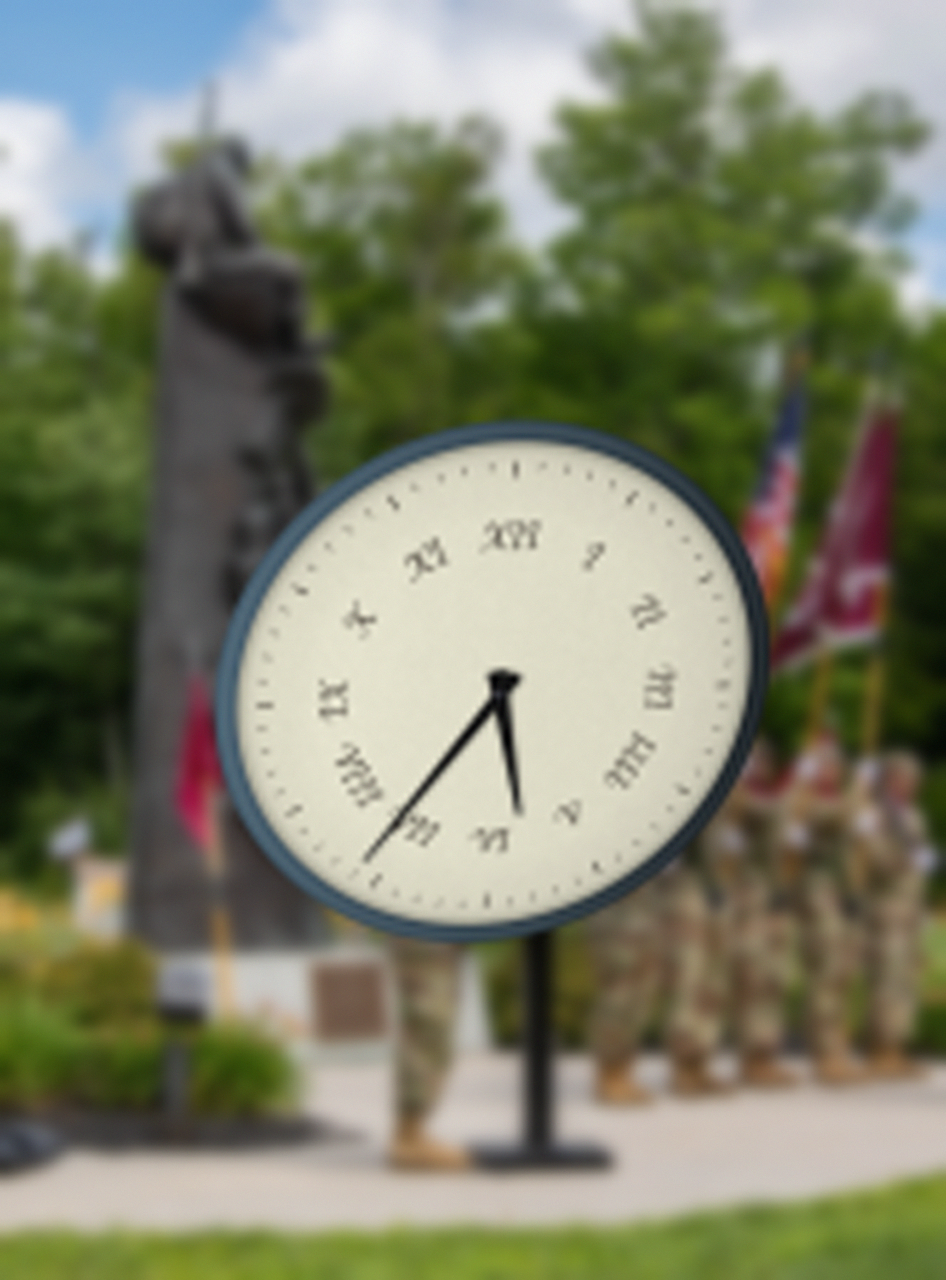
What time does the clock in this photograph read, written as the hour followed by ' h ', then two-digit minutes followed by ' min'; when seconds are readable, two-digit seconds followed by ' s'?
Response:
5 h 36 min
